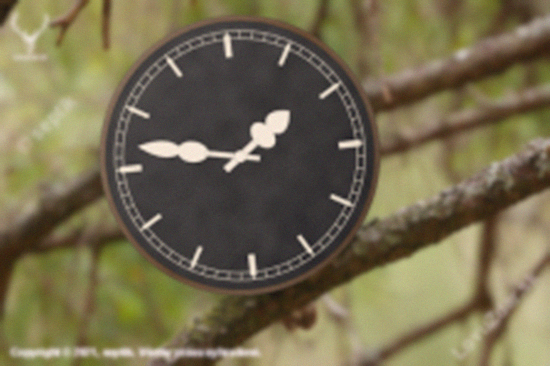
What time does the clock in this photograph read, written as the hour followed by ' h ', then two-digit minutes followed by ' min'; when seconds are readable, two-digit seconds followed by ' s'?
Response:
1 h 47 min
